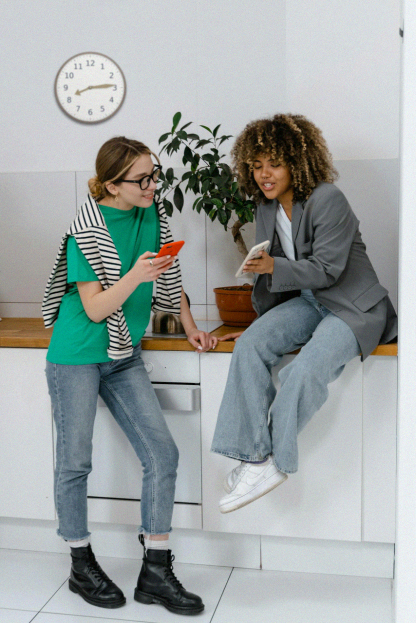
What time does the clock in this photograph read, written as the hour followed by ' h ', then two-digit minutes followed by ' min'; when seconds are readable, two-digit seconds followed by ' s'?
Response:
8 h 14 min
